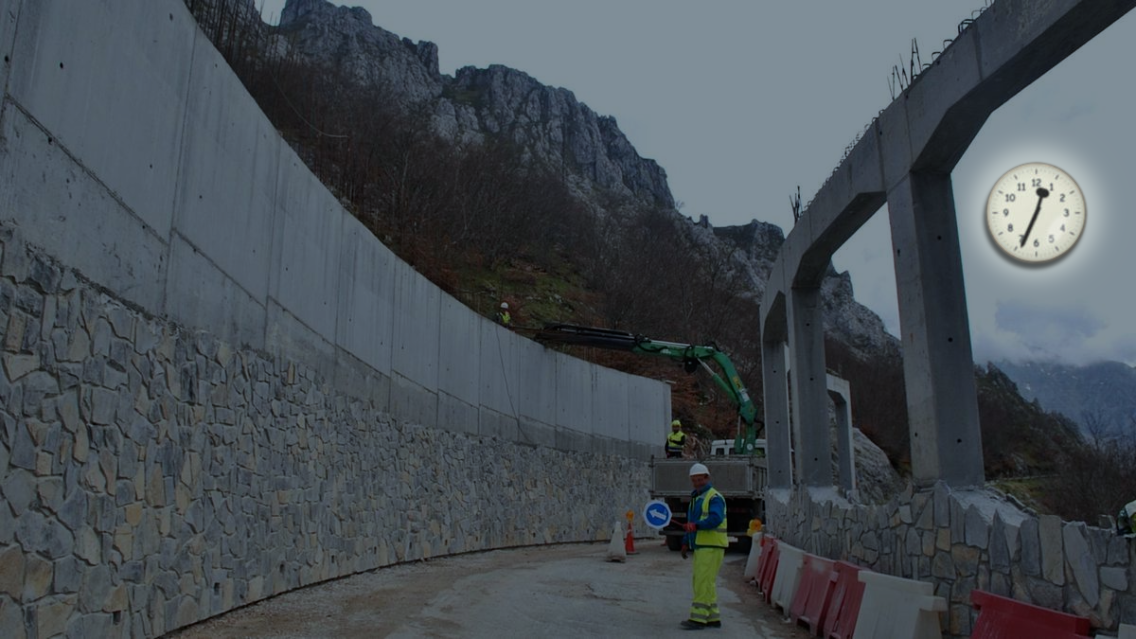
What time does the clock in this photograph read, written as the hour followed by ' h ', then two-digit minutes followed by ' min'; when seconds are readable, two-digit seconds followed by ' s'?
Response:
12 h 34 min
